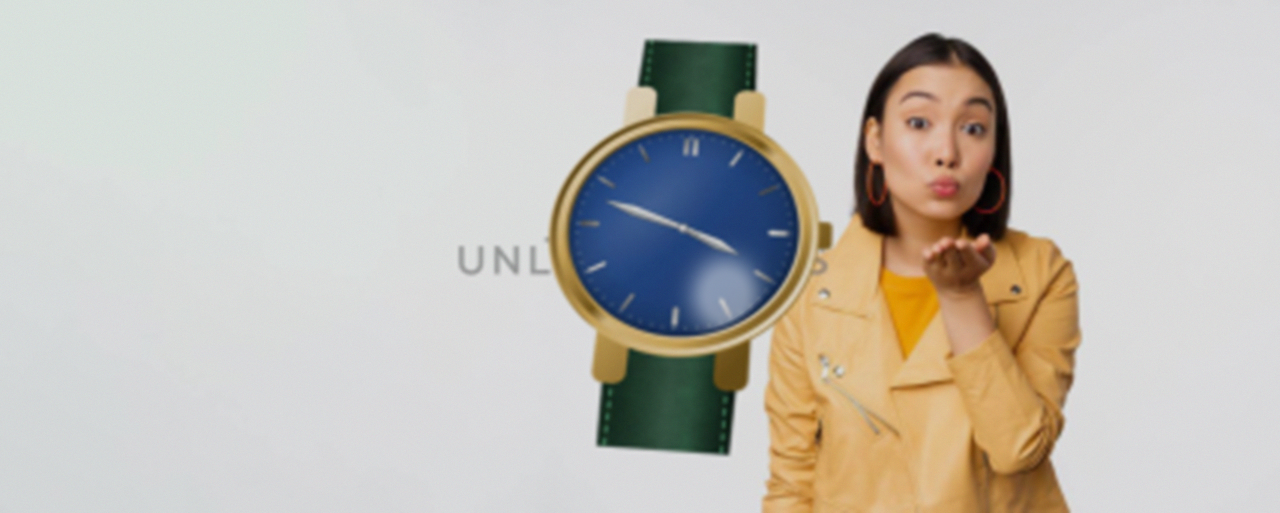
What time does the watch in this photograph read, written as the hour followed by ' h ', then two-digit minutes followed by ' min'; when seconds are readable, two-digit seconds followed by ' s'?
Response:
3 h 48 min
